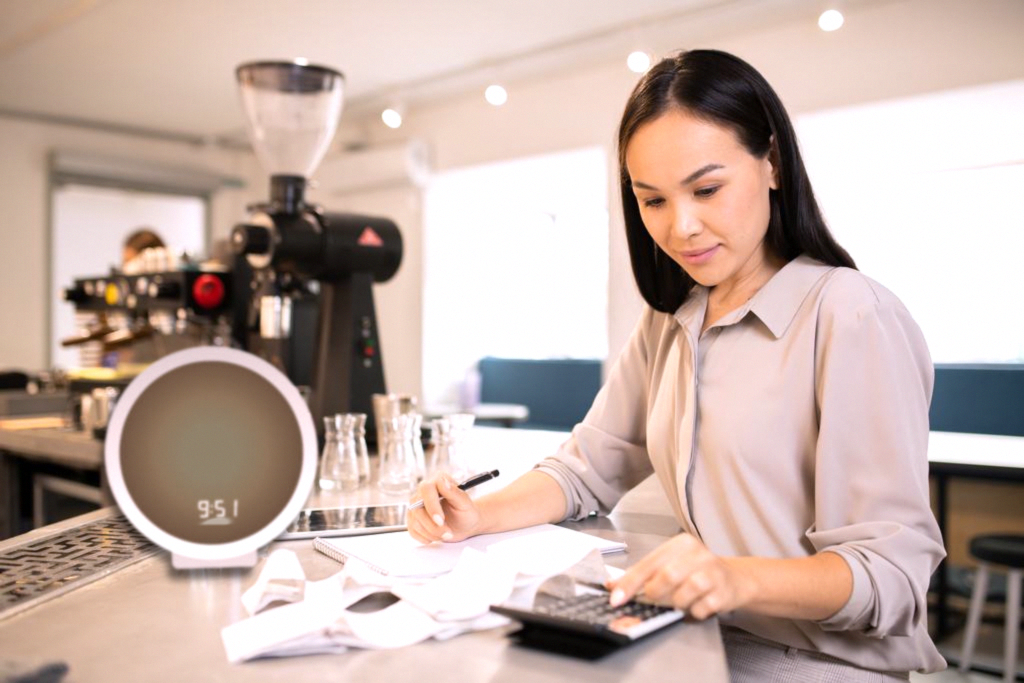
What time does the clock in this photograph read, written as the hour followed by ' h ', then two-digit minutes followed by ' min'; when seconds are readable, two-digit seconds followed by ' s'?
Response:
9 h 51 min
